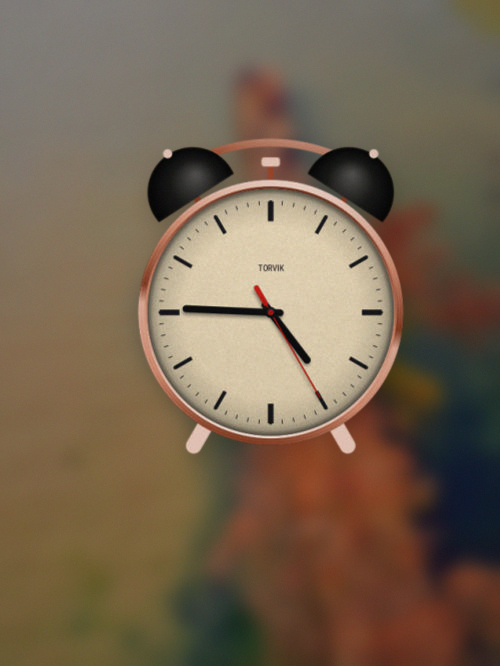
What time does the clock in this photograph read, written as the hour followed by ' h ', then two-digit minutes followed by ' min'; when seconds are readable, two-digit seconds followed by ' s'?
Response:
4 h 45 min 25 s
